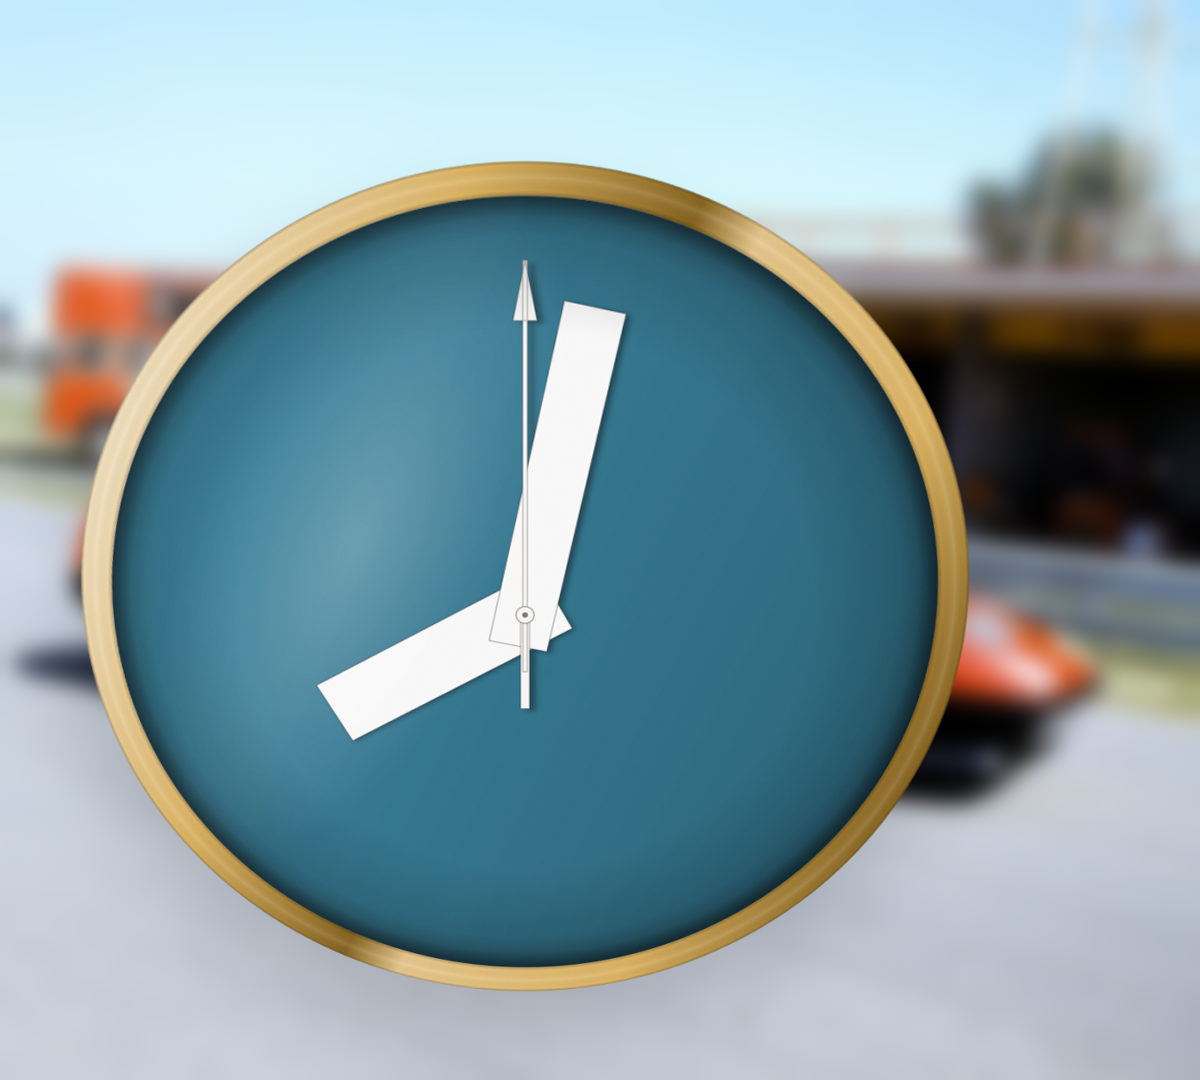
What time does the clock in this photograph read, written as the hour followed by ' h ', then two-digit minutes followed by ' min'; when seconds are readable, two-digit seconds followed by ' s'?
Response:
8 h 02 min 00 s
